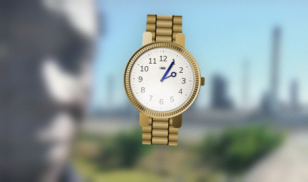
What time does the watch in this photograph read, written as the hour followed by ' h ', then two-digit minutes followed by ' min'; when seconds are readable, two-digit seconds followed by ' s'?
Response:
2 h 05 min
